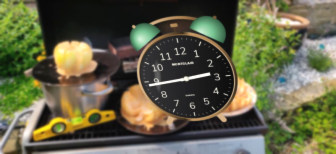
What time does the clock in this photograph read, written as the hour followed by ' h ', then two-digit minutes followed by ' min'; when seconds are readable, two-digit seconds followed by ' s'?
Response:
2 h 44 min
